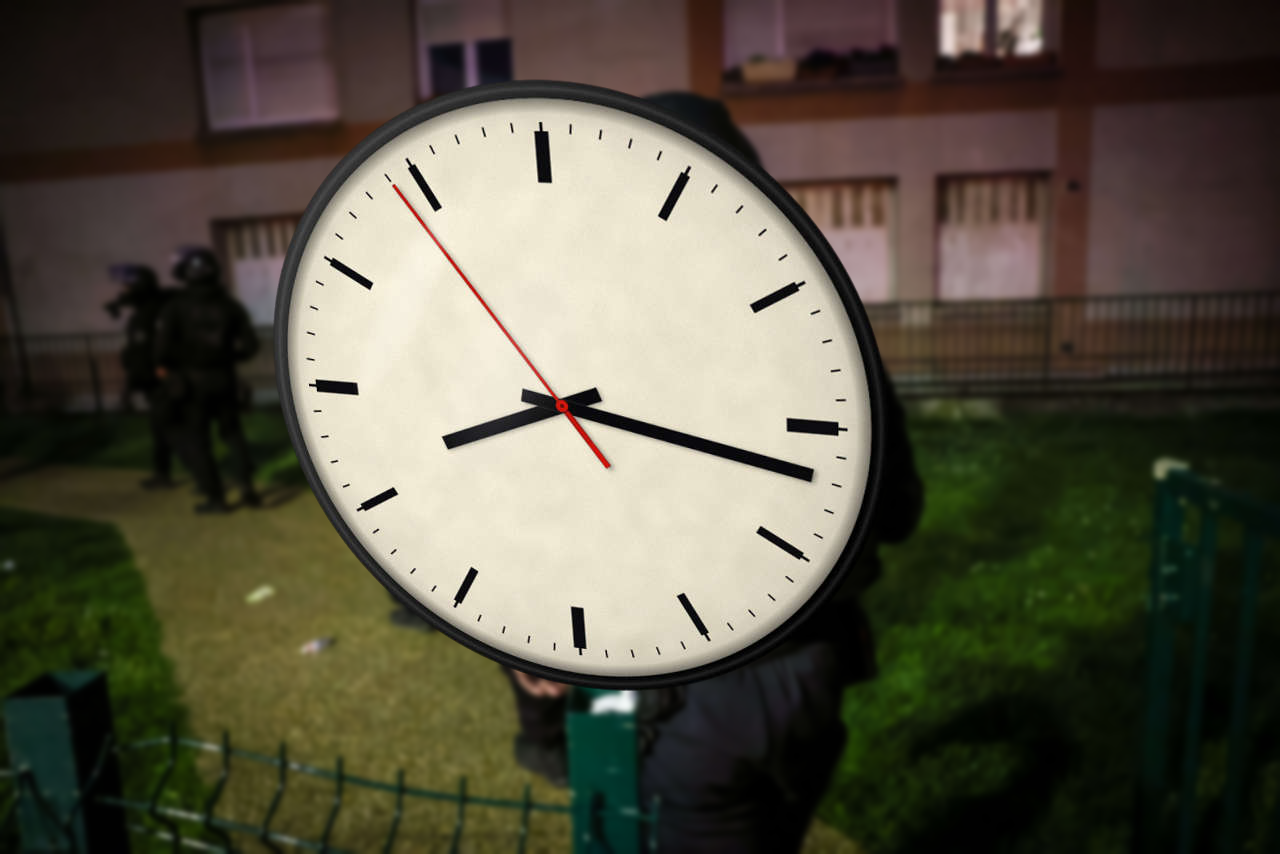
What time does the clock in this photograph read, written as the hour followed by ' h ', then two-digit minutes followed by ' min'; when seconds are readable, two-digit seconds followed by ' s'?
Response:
8 h 16 min 54 s
